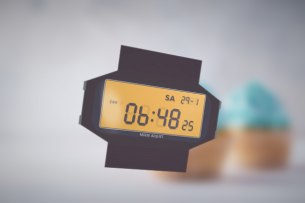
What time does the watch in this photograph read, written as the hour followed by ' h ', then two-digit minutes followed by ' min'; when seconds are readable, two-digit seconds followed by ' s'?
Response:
6 h 48 min 25 s
